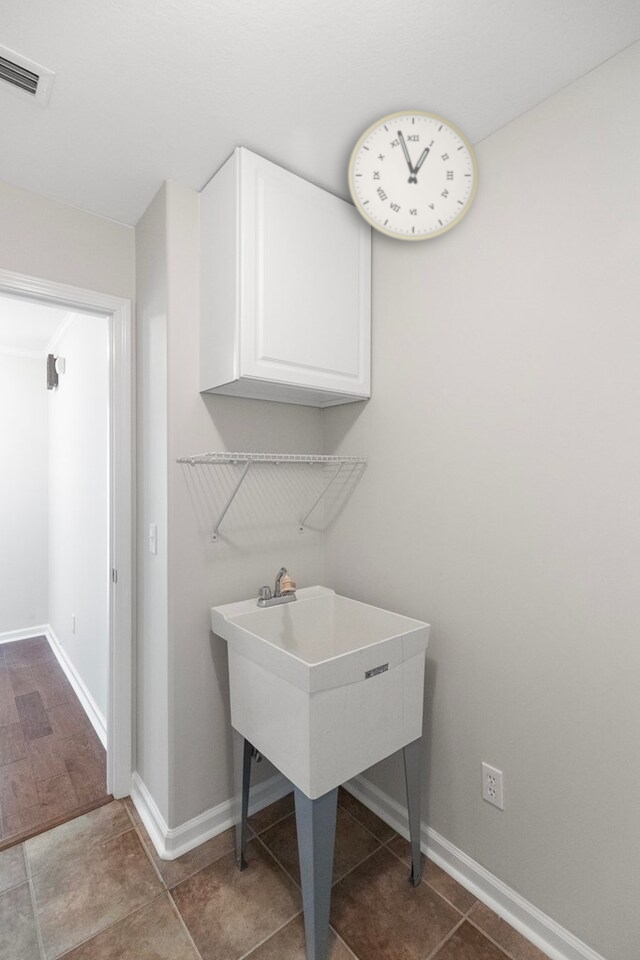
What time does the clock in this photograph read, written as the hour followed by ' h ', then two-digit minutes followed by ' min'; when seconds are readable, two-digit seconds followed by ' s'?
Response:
12 h 57 min
